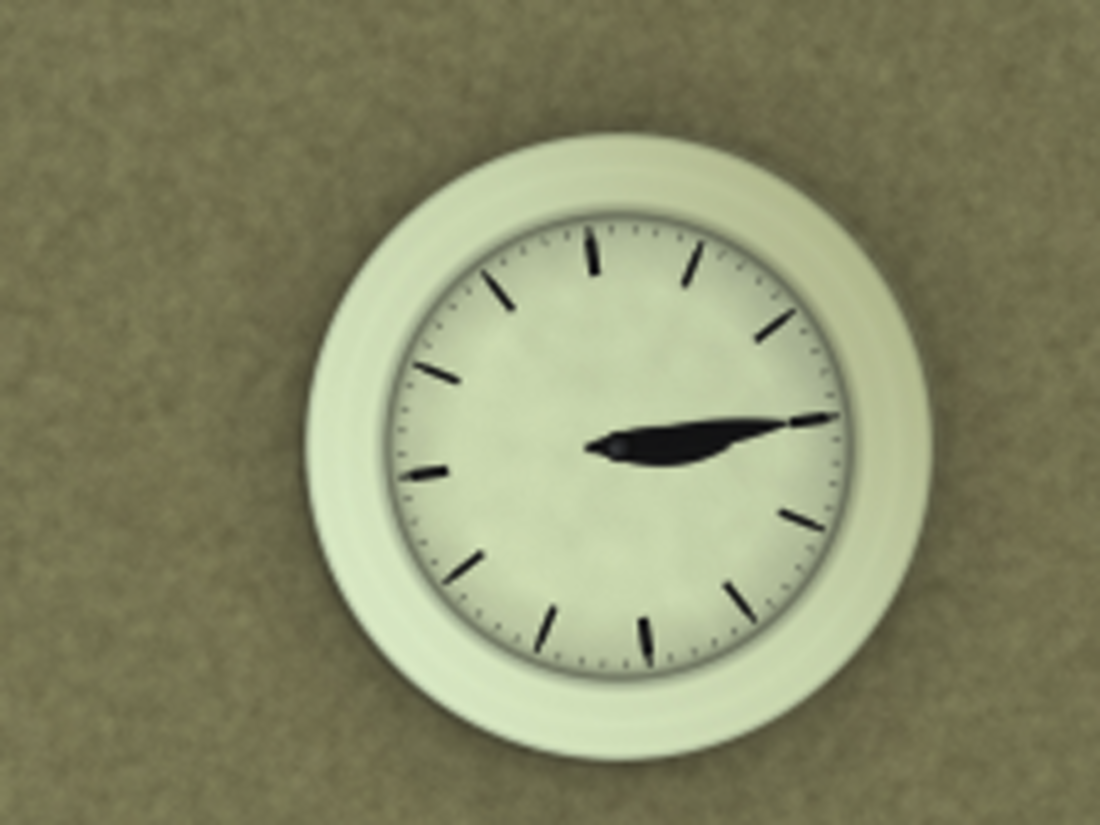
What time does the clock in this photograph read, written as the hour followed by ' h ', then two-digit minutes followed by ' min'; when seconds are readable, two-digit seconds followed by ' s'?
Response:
3 h 15 min
